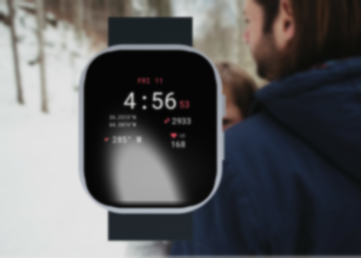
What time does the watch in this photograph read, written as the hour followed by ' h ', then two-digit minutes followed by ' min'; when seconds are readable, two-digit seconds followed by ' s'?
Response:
4 h 56 min
